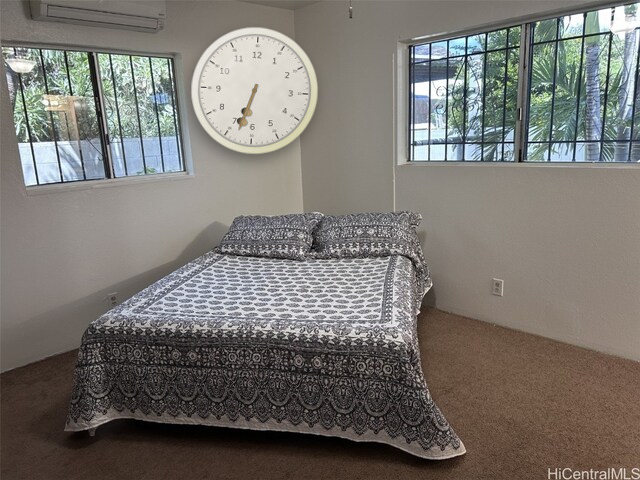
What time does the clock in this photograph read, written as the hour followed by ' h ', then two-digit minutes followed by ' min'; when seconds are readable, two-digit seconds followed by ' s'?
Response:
6 h 33 min
